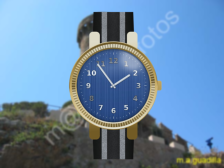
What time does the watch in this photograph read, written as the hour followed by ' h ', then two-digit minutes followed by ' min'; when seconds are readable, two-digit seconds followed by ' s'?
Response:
1 h 54 min
